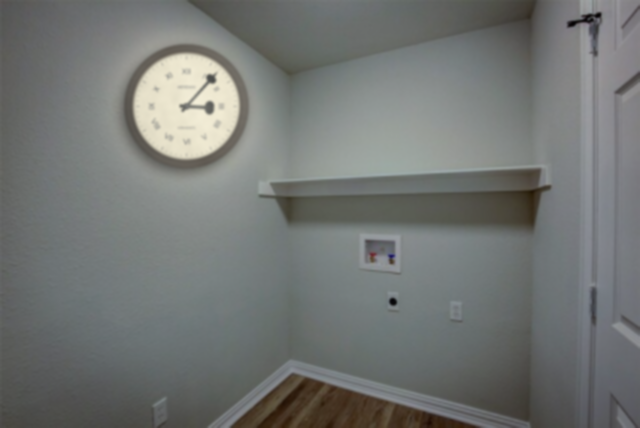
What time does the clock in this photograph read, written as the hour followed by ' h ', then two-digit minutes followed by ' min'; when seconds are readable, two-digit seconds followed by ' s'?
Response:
3 h 07 min
